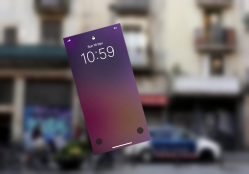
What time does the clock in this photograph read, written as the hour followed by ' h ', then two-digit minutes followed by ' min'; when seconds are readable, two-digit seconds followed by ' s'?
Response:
10 h 59 min
